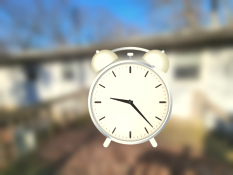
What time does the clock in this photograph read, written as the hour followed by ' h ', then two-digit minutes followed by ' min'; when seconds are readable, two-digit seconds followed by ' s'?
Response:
9 h 23 min
